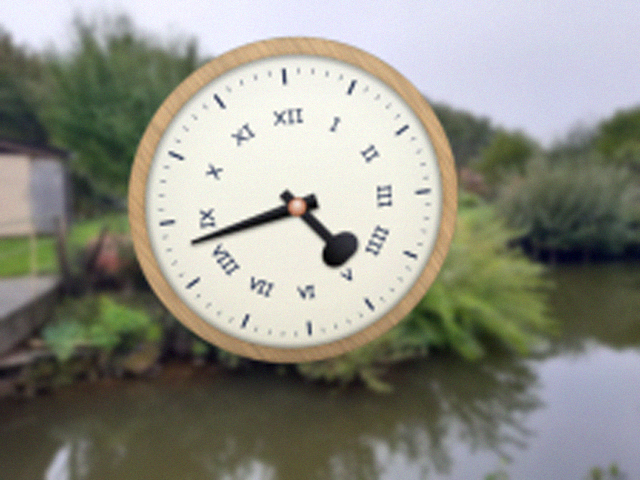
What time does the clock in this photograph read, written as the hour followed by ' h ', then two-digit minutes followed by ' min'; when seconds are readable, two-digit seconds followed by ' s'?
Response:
4 h 43 min
